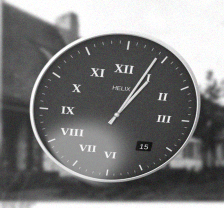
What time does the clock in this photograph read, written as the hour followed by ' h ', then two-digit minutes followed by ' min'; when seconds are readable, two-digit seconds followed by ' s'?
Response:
1 h 04 min
